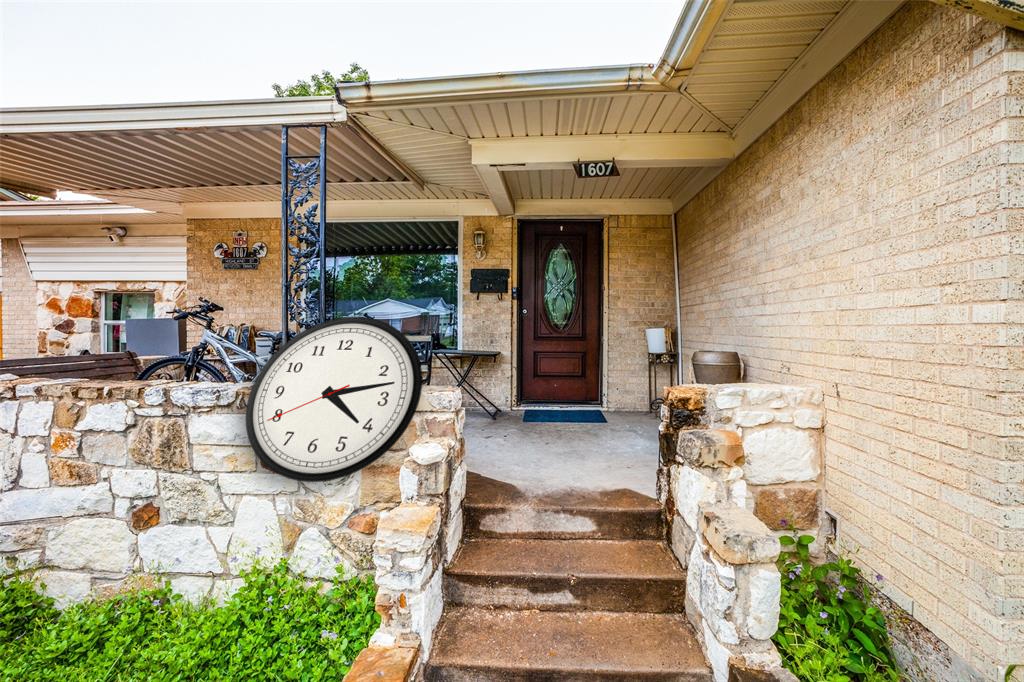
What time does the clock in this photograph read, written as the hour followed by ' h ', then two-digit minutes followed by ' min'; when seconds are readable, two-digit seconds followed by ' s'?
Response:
4 h 12 min 40 s
